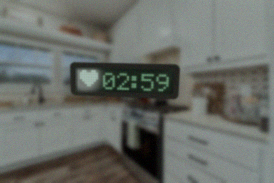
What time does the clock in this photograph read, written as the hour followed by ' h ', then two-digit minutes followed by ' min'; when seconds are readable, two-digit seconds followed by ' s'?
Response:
2 h 59 min
